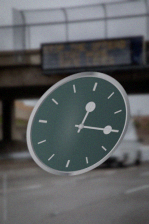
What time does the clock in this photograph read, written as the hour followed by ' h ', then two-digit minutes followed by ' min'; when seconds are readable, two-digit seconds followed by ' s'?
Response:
12 h 15 min
